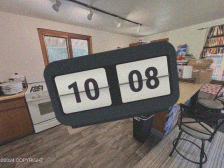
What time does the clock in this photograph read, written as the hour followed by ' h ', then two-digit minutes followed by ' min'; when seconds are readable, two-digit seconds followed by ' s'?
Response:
10 h 08 min
